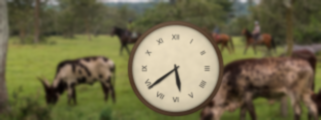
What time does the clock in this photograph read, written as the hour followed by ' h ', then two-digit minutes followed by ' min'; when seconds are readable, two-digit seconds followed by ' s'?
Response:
5 h 39 min
